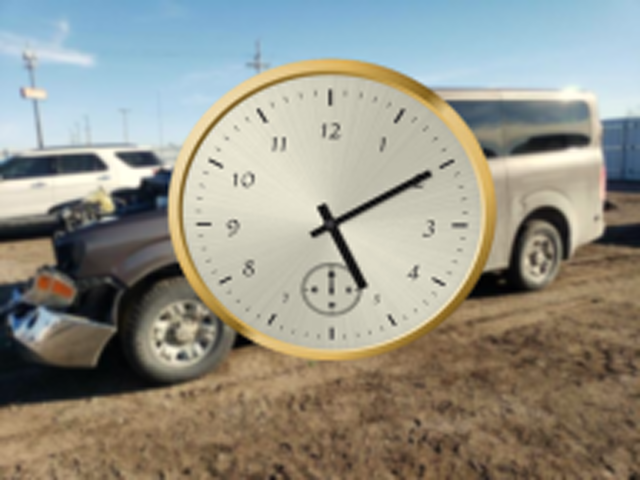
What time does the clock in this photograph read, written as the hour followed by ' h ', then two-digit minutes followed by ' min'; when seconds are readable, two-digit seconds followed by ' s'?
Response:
5 h 10 min
